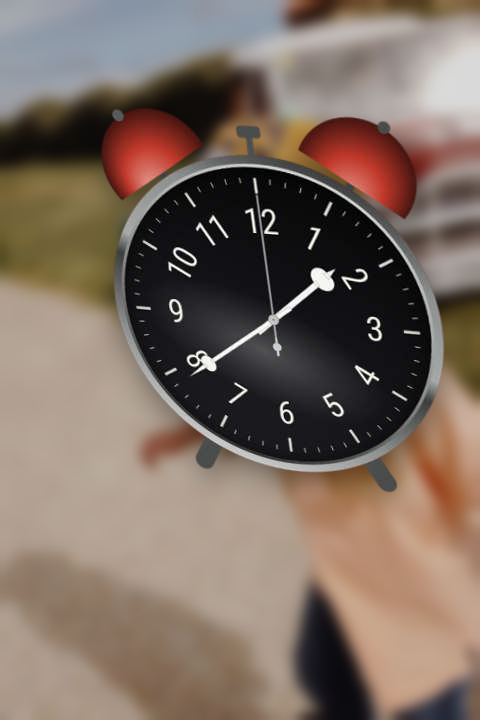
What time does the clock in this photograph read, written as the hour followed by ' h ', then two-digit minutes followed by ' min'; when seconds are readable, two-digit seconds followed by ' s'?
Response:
1 h 39 min 00 s
